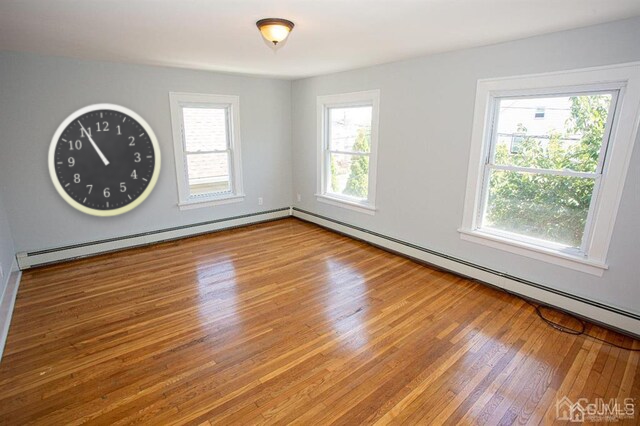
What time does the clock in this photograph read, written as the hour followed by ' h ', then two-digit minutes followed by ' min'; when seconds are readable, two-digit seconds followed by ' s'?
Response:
10 h 55 min
